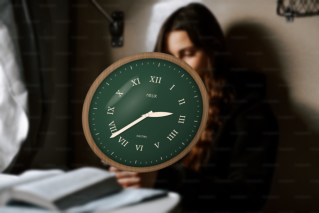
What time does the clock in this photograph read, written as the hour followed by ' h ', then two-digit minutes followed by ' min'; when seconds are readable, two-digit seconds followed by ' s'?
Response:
2 h 38 min
